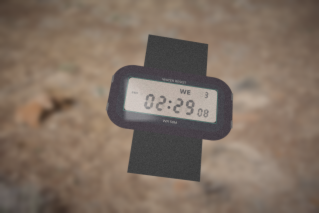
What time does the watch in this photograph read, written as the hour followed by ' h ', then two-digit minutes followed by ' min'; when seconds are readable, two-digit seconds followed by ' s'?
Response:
2 h 29 min 08 s
